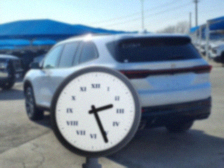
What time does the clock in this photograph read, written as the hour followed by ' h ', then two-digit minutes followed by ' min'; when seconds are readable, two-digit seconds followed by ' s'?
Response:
2 h 26 min
